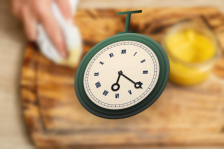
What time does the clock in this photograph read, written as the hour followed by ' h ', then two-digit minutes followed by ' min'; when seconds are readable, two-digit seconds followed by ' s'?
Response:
6 h 21 min
